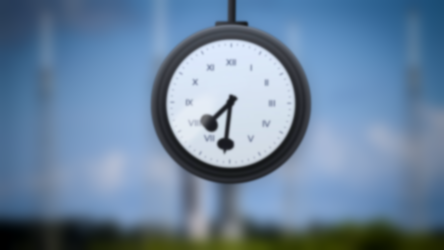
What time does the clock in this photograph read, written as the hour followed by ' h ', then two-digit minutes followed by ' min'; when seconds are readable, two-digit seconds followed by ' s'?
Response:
7 h 31 min
